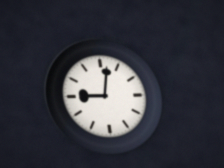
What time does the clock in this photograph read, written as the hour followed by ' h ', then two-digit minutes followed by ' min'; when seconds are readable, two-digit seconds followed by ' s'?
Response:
9 h 02 min
